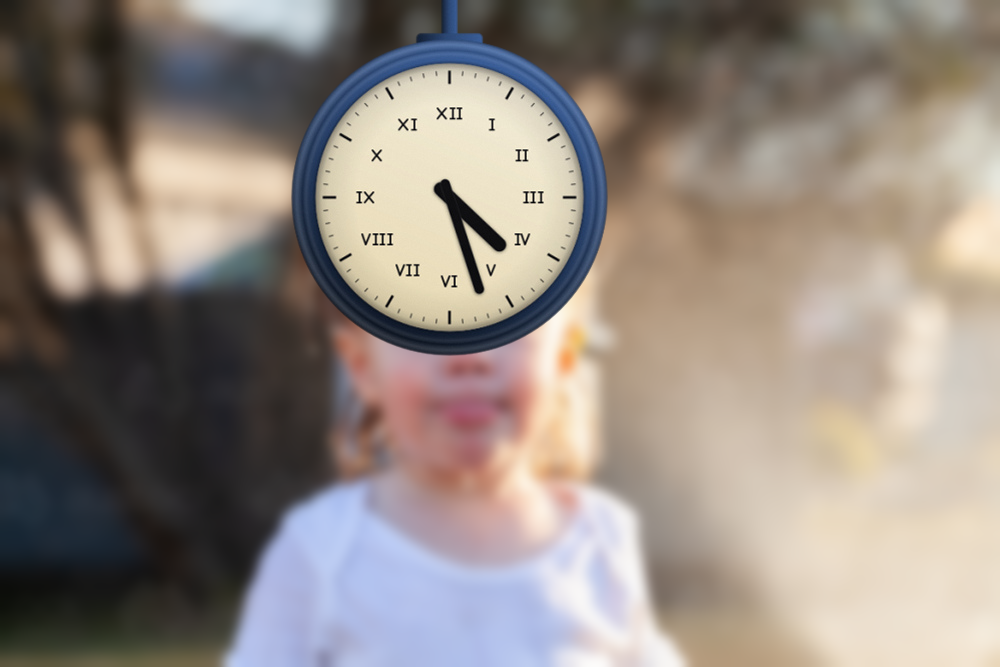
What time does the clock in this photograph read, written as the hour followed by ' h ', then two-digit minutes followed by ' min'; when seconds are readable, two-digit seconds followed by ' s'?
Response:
4 h 27 min
